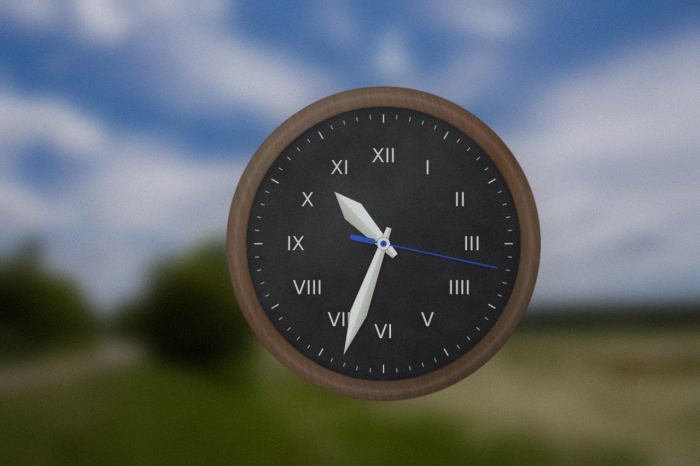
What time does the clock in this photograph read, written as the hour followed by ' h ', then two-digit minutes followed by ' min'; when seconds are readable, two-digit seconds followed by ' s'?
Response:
10 h 33 min 17 s
